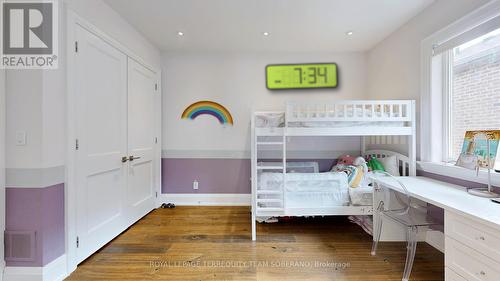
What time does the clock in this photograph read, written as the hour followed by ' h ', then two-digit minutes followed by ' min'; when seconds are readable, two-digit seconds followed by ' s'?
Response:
7 h 34 min
